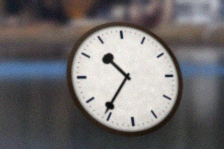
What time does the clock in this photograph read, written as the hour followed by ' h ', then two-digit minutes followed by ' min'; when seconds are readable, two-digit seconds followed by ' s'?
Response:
10 h 36 min
